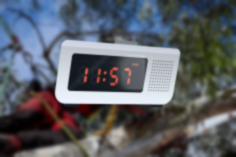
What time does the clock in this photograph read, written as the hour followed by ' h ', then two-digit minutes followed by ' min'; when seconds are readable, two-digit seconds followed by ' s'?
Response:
11 h 57 min
